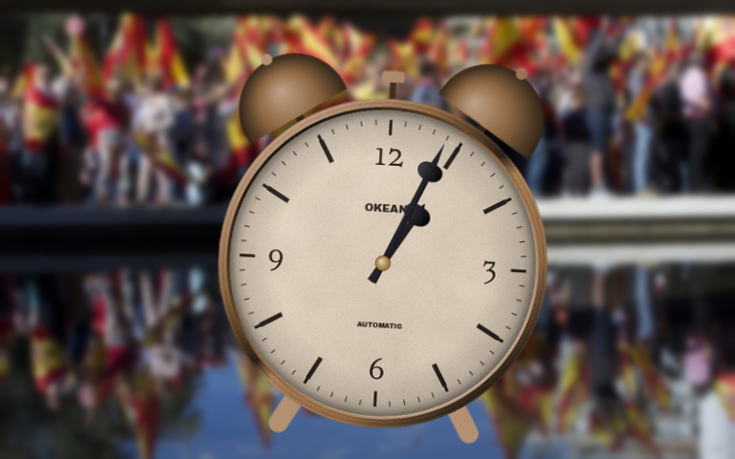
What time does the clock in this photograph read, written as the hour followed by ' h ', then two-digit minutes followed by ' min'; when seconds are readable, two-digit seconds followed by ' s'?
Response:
1 h 04 min
